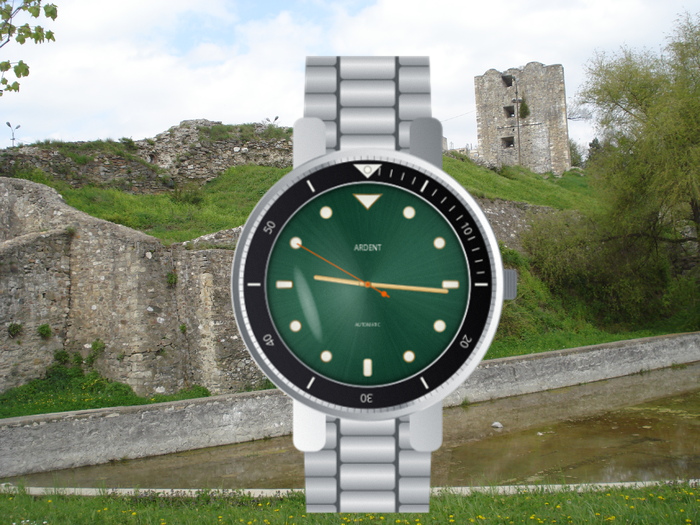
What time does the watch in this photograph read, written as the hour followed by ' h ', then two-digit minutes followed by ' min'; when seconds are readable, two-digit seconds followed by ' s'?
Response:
9 h 15 min 50 s
